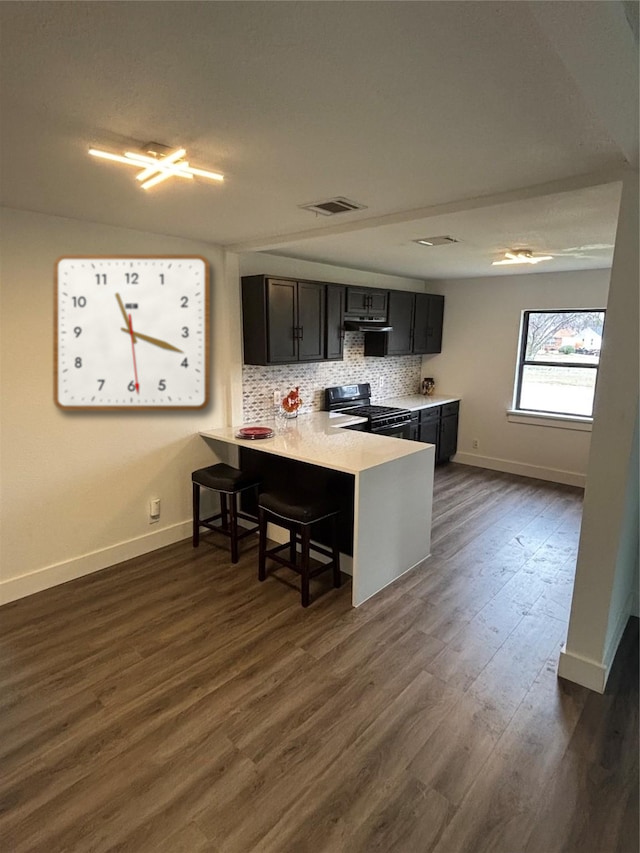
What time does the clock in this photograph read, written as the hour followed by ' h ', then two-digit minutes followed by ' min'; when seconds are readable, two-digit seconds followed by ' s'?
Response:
11 h 18 min 29 s
